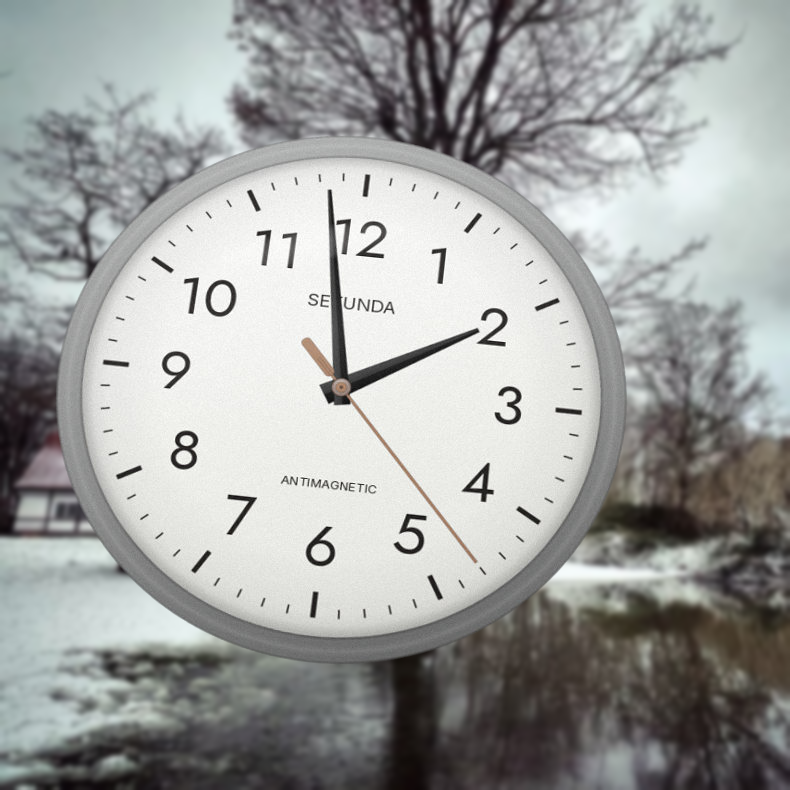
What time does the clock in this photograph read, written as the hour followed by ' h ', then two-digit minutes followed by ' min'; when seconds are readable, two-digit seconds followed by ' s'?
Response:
1 h 58 min 23 s
